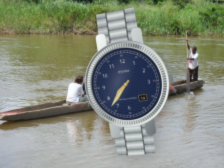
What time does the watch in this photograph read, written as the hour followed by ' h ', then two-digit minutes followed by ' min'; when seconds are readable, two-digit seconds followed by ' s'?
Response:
7 h 37 min
